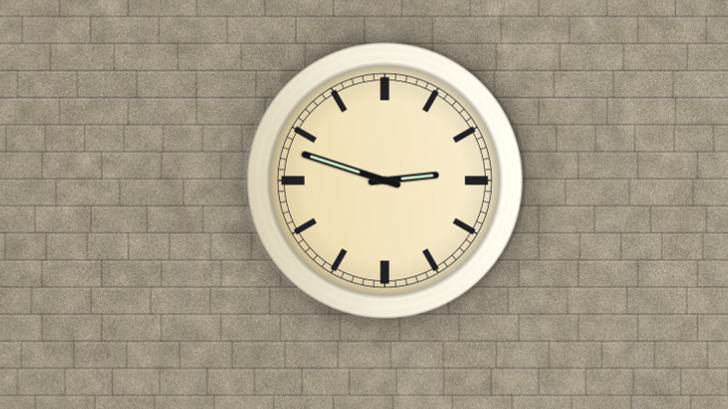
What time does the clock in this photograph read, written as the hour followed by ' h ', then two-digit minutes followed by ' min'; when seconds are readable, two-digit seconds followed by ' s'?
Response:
2 h 48 min
